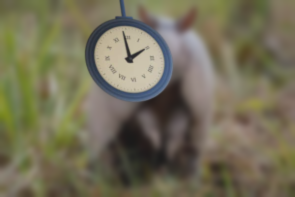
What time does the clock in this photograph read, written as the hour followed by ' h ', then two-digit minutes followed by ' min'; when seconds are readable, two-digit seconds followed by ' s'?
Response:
1 h 59 min
